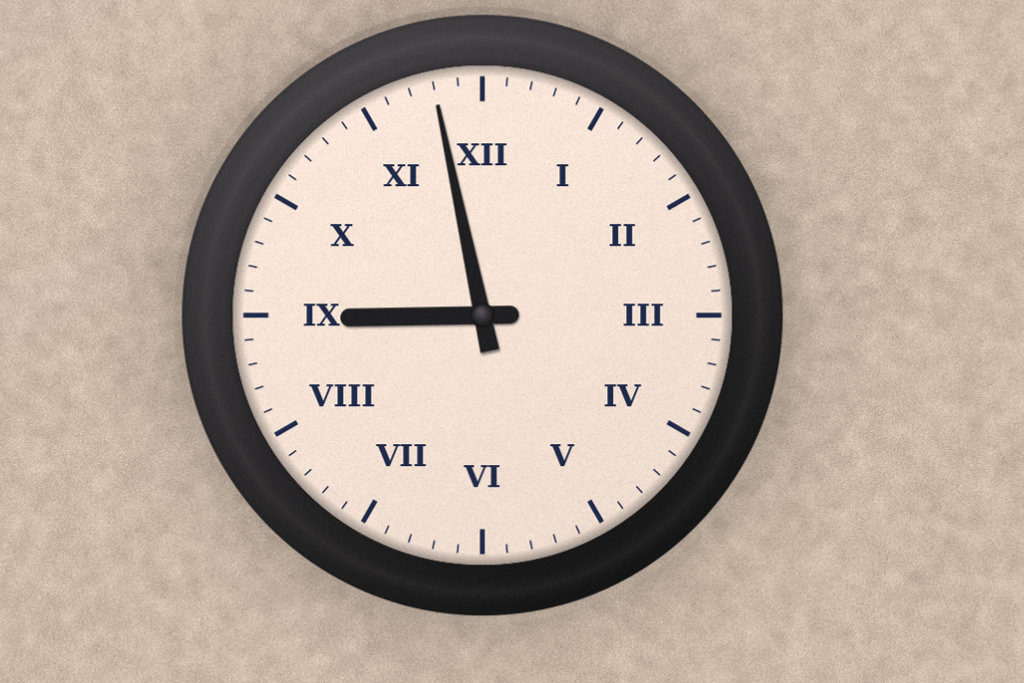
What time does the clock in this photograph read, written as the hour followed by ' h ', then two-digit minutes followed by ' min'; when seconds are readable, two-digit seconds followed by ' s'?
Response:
8 h 58 min
